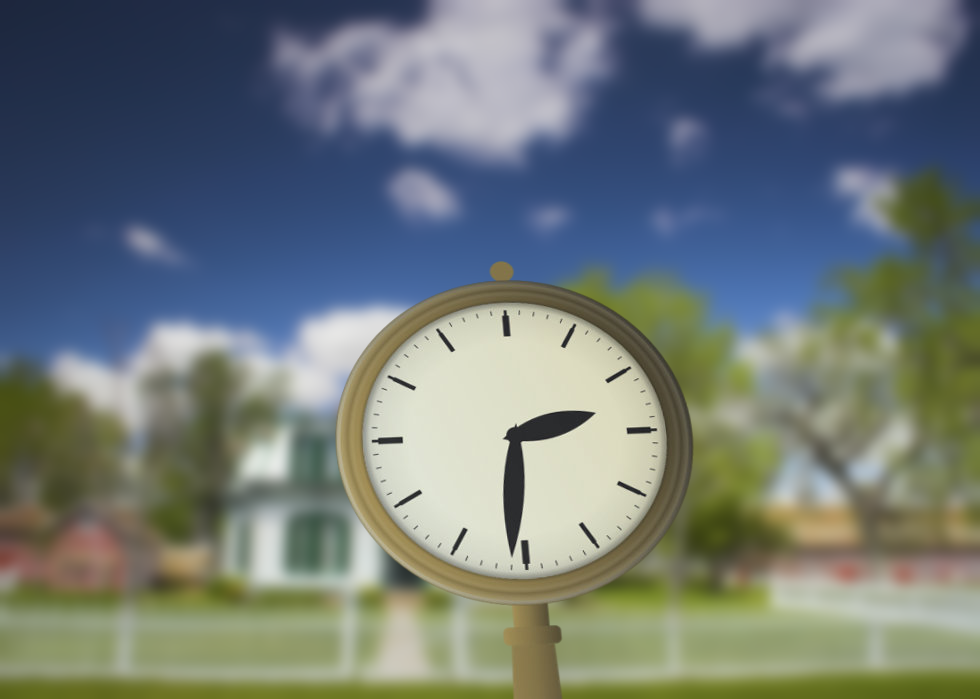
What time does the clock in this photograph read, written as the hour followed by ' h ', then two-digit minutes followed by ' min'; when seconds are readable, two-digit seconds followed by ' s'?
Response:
2 h 31 min
